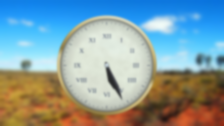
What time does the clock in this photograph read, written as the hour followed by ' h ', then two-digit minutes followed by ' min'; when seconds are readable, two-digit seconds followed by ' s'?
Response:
5 h 26 min
